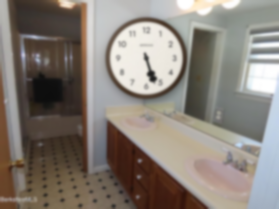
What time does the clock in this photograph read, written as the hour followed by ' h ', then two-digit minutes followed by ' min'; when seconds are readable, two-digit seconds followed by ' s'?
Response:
5 h 27 min
